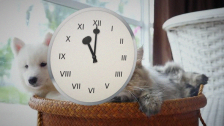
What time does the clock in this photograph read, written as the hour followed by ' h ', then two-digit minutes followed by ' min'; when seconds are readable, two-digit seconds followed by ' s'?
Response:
11 h 00 min
